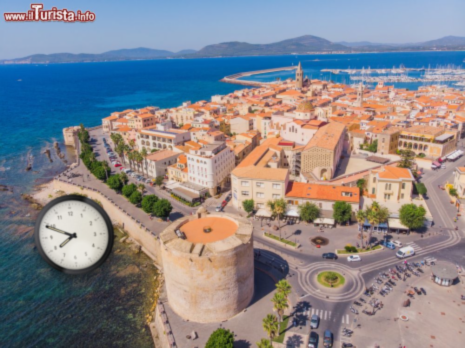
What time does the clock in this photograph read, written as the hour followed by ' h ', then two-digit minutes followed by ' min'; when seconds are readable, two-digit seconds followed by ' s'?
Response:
7 h 49 min
